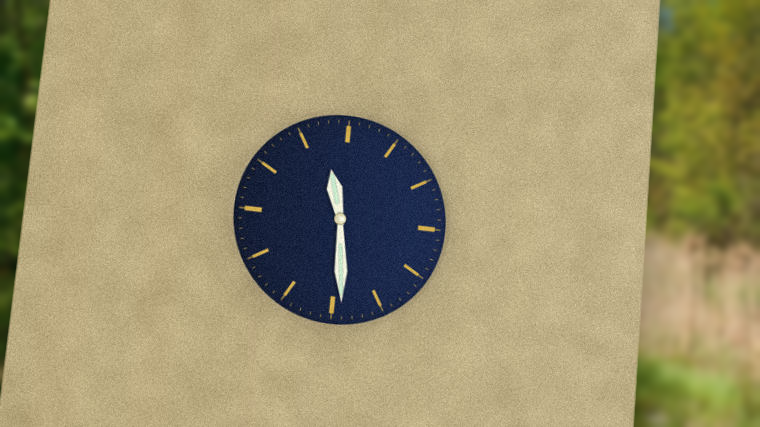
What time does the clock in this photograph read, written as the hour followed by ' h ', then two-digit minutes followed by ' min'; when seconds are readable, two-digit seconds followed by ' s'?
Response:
11 h 29 min
